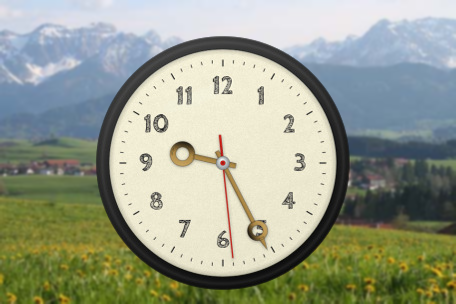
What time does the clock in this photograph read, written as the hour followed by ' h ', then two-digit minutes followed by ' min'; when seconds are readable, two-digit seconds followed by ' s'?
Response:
9 h 25 min 29 s
